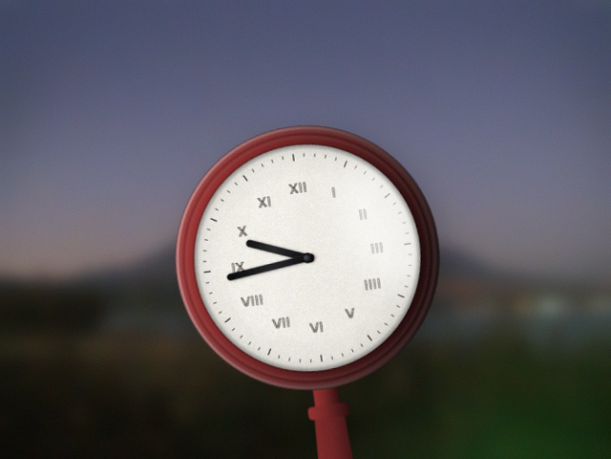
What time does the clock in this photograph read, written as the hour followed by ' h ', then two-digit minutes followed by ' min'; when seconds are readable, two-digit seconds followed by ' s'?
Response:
9 h 44 min
